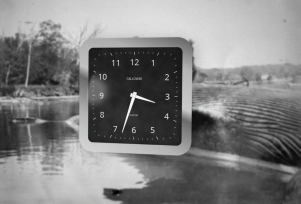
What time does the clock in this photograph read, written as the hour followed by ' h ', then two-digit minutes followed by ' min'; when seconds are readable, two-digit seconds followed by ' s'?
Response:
3 h 33 min
